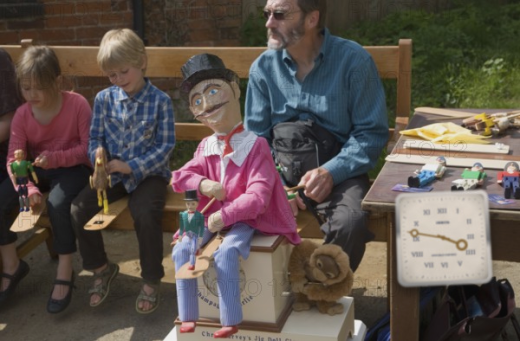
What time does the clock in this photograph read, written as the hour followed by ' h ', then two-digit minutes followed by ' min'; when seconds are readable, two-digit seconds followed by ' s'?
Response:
3 h 47 min
